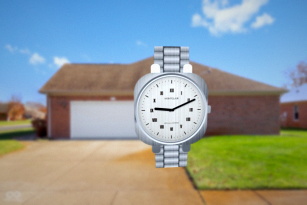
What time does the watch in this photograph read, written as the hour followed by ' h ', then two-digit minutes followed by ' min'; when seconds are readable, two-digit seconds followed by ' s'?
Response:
9 h 11 min
